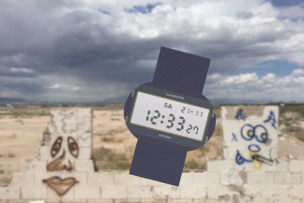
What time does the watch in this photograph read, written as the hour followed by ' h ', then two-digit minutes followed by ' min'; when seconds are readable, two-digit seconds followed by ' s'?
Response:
12 h 33 min 27 s
